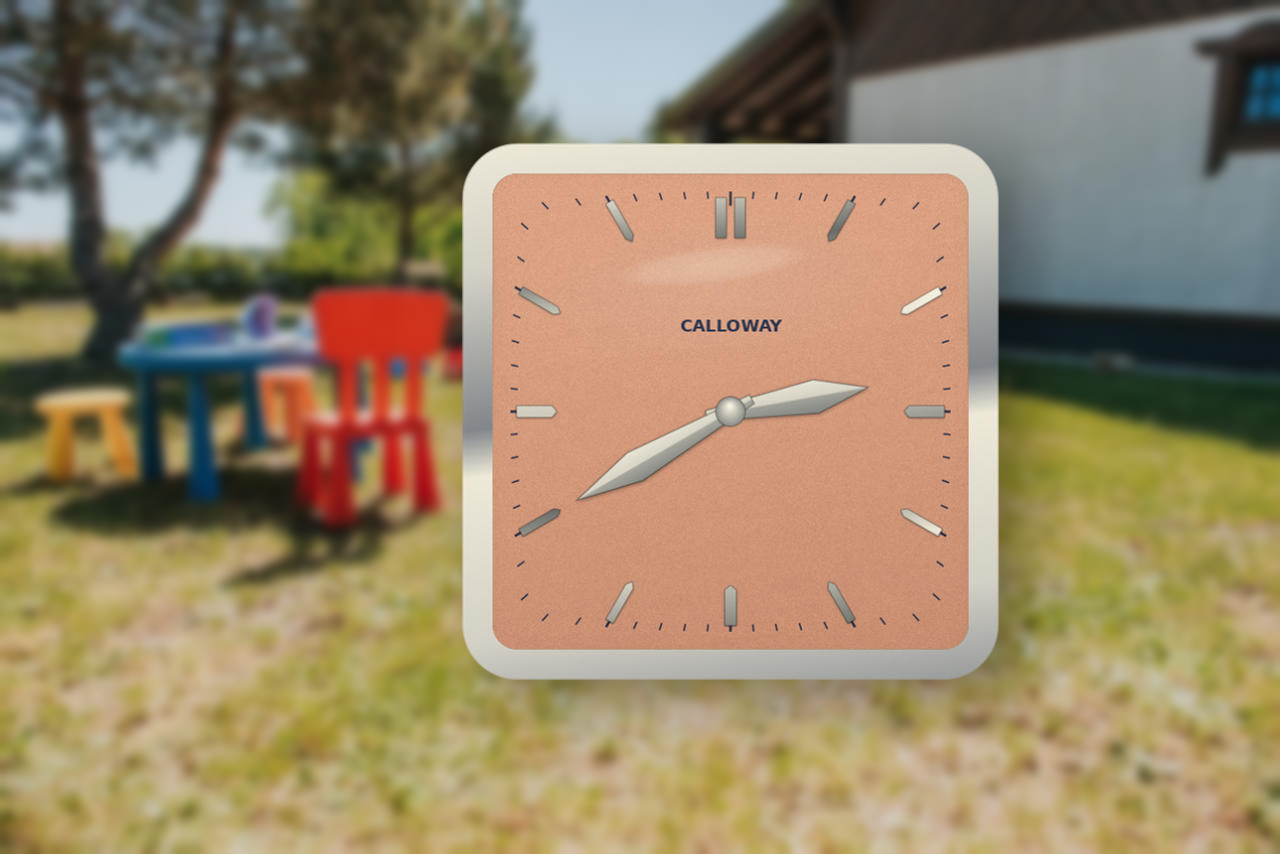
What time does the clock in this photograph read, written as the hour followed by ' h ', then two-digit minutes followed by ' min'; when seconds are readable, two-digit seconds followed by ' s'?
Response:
2 h 40 min
